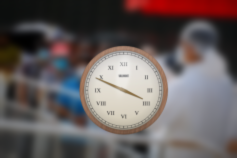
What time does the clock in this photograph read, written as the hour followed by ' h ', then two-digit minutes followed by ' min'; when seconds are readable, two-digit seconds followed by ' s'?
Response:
3 h 49 min
